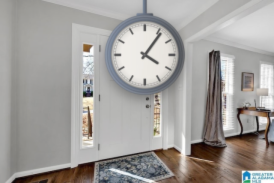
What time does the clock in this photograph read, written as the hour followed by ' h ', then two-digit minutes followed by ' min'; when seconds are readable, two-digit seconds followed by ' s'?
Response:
4 h 06 min
